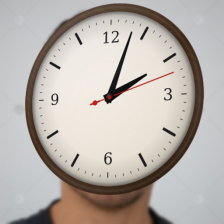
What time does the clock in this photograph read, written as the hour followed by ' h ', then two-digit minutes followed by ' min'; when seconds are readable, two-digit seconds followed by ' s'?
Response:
2 h 03 min 12 s
